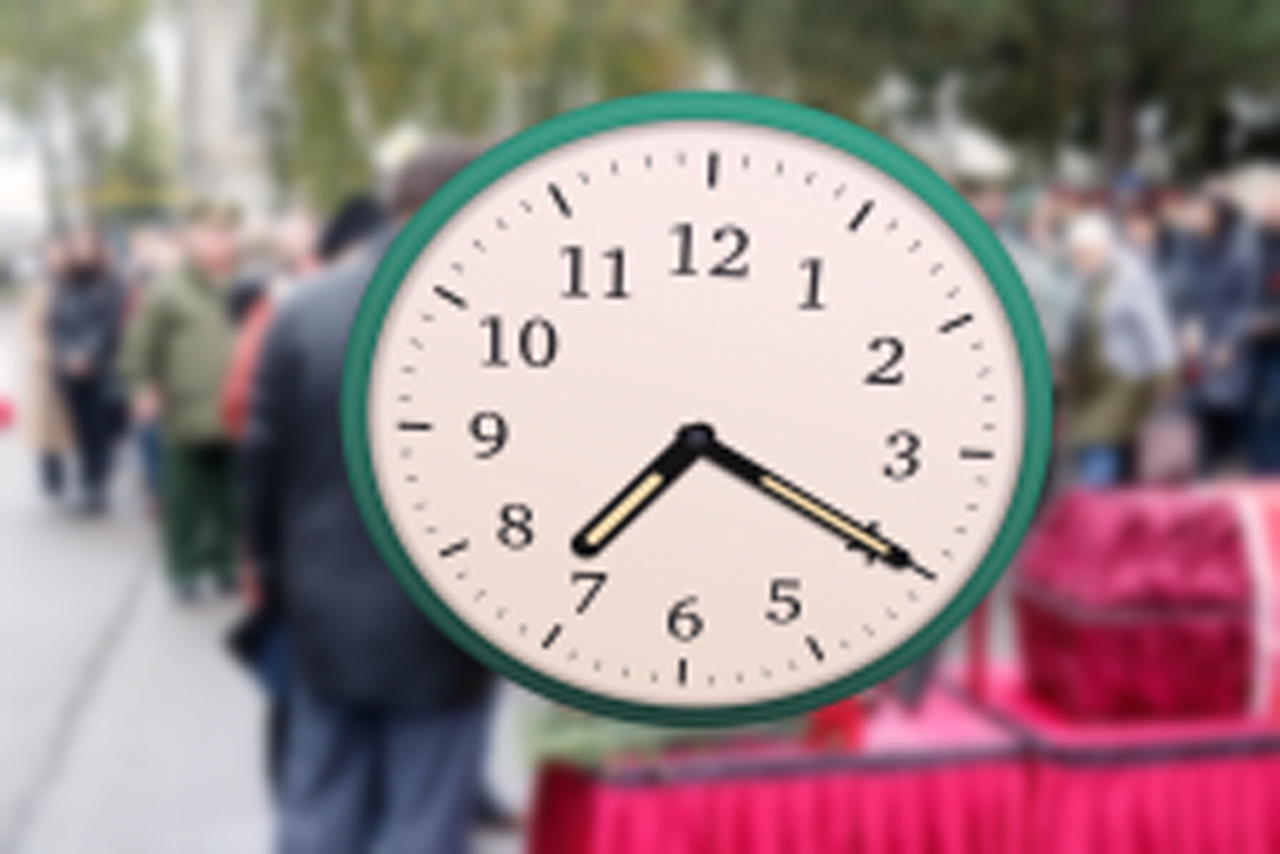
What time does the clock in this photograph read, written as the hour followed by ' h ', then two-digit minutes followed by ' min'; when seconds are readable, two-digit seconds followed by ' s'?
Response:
7 h 20 min
